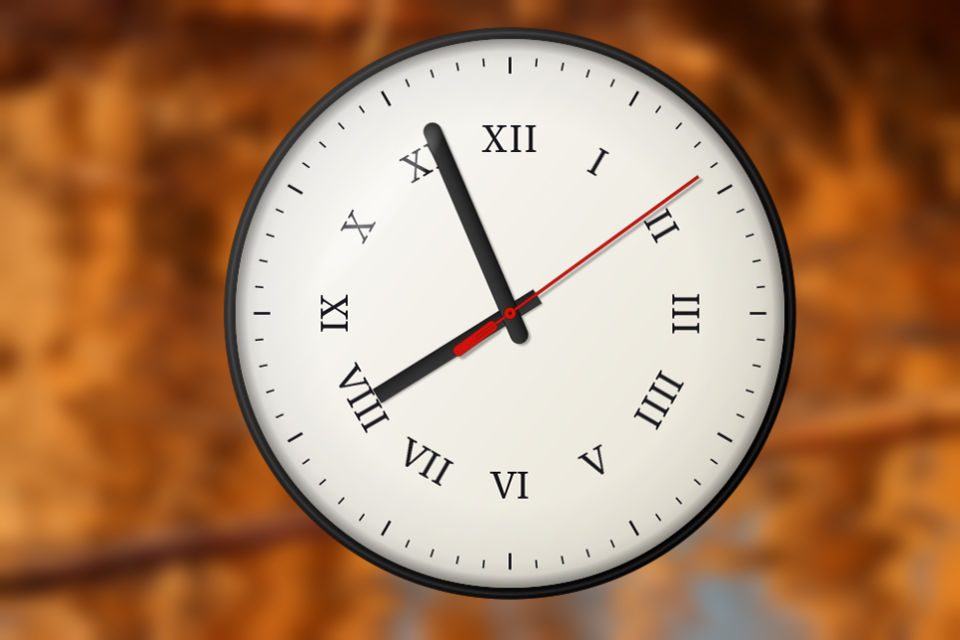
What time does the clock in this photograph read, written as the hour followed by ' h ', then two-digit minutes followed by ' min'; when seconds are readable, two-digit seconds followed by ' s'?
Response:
7 h 56 min 09 s
